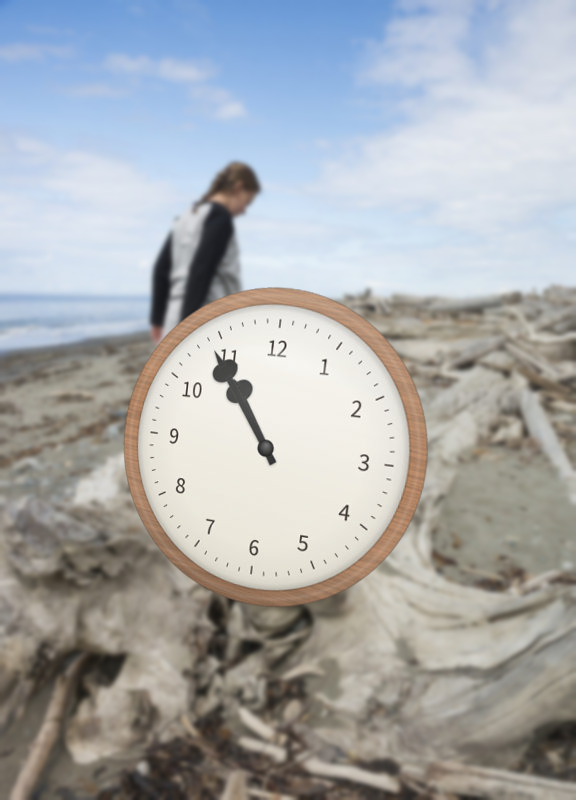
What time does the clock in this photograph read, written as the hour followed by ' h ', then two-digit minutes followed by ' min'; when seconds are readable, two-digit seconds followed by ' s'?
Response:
10 h 54 min
